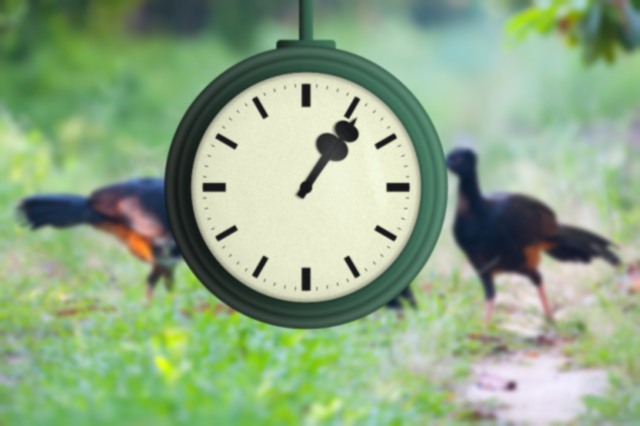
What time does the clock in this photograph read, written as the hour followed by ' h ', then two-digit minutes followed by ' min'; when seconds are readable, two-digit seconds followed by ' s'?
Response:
1 h 06 min
